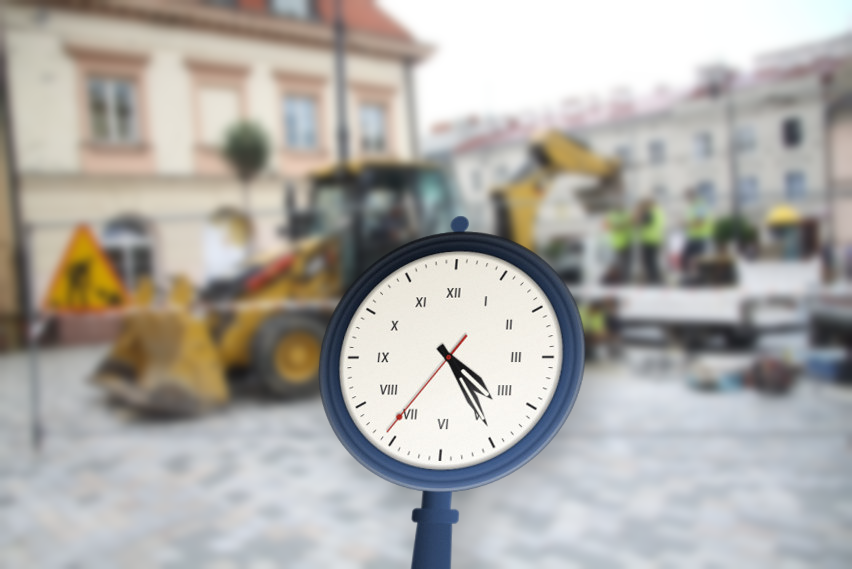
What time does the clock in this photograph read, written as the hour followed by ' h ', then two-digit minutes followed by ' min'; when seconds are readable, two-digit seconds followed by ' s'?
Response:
4 h 24 min 36 s
